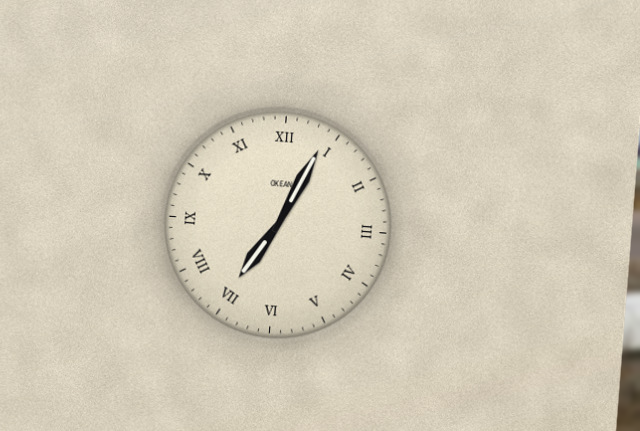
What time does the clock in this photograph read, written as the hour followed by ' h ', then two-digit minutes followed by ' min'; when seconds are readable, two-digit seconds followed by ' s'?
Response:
7 h 04 min
